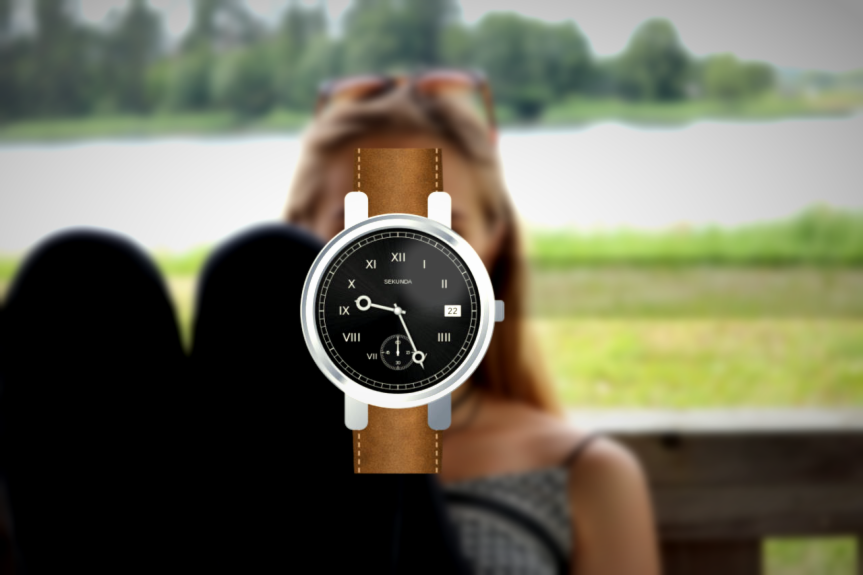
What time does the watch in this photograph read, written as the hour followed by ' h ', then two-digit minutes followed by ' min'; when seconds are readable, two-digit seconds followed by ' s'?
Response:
9 h 26 min
